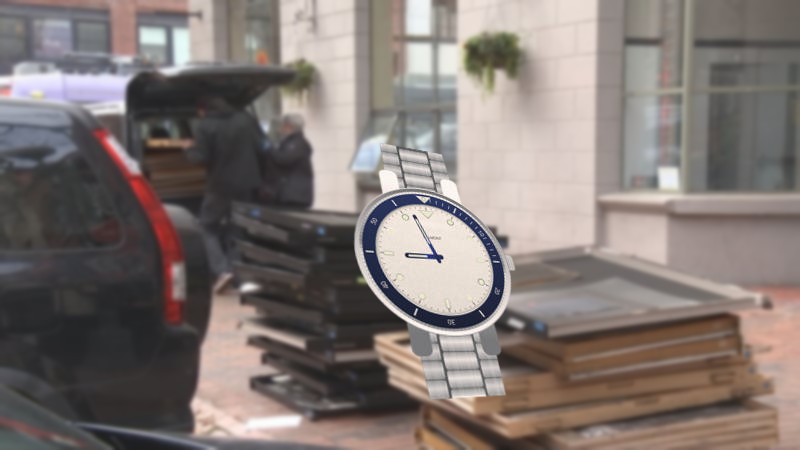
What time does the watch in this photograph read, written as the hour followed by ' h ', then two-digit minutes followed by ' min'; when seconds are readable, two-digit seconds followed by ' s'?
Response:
8 h 57 min
